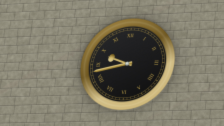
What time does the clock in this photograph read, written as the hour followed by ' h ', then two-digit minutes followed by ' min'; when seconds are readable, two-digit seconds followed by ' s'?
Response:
9 h 43 min
